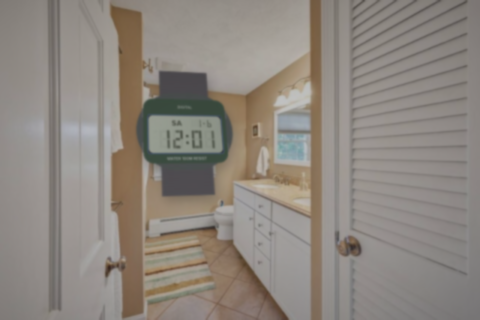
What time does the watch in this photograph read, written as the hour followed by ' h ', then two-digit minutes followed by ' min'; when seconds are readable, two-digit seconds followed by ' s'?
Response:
12 h 01 min
